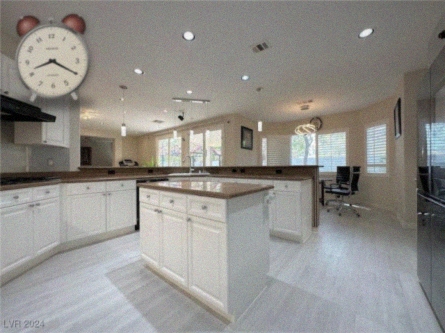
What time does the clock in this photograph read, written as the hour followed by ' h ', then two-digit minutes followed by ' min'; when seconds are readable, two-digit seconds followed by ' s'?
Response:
8 h 20 min
